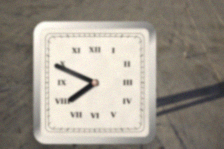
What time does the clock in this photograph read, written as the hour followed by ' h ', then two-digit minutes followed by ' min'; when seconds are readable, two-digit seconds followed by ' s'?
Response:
7 h 49 min
